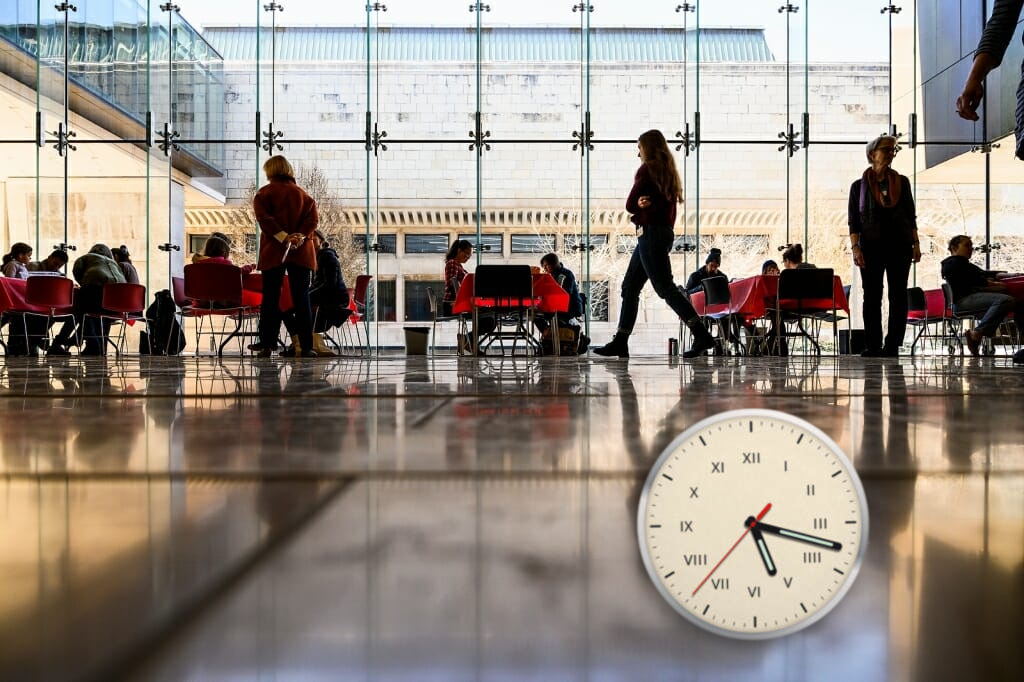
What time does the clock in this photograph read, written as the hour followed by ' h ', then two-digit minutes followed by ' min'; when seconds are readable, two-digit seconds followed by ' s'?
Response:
5 h 17 min 37 s
